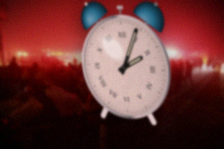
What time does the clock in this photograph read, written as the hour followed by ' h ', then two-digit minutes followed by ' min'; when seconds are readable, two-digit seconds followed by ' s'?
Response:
2 h 04 min
